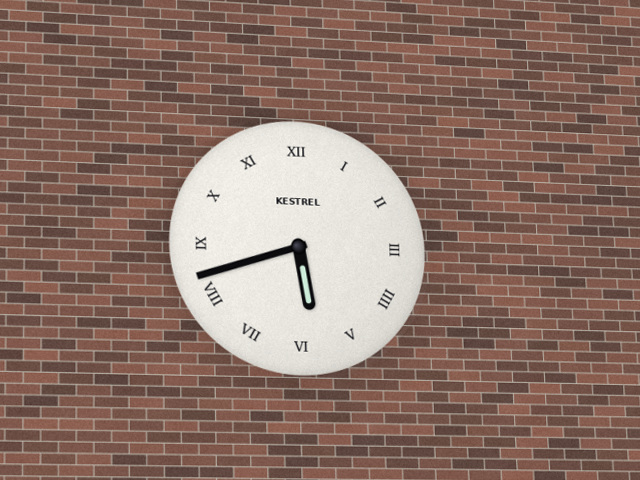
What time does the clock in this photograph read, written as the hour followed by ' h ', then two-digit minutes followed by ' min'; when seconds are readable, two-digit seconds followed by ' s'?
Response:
5 h 42 min
